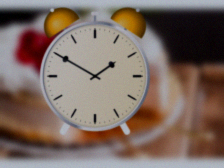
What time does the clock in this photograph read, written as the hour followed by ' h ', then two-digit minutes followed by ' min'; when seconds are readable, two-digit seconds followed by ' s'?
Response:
1 h 50 min
